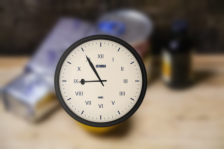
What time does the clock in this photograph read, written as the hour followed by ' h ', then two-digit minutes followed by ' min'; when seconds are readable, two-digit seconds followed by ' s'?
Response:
8 h 55 min
